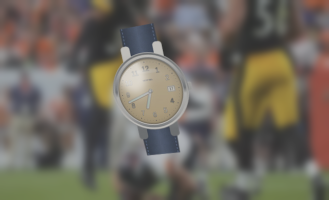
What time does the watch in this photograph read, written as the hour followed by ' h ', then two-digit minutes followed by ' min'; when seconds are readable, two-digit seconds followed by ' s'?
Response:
6 h 42 min
